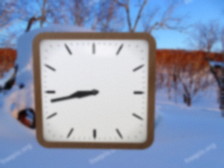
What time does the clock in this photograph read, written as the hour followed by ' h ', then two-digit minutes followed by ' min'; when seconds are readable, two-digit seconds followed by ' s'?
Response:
8 h 43 min
